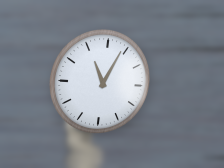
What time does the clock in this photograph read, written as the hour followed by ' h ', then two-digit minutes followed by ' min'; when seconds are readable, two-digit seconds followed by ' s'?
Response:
11 h 04 min
